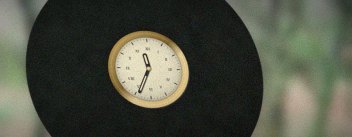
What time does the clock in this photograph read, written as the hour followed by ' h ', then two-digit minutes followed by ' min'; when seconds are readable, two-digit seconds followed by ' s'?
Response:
11 h 34 min
